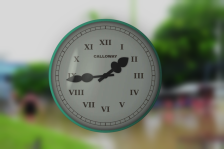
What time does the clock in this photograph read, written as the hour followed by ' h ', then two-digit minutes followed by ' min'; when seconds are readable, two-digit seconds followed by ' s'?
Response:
1 h 44 min
